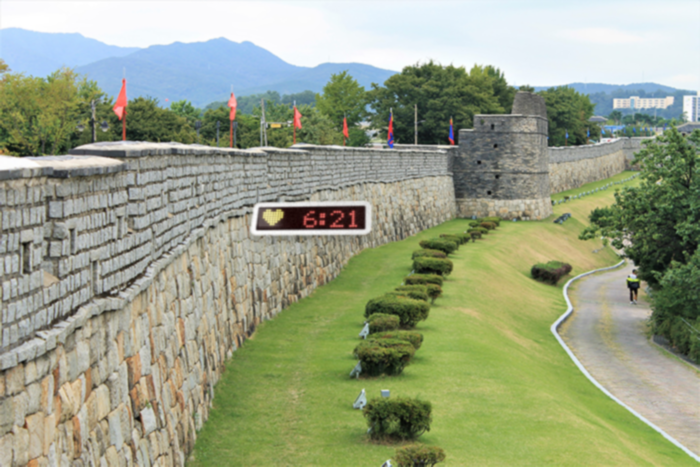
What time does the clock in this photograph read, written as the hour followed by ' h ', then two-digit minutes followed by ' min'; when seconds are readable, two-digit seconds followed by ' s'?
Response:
6 h 21 min
